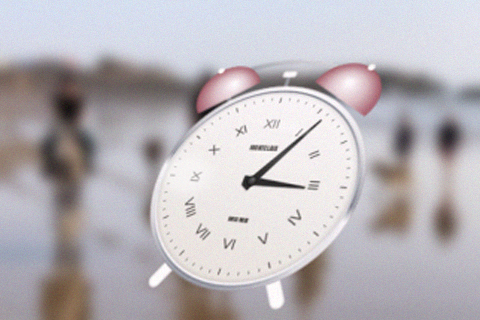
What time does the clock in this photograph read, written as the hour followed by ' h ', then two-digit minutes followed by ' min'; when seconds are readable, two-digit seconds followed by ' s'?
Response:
3 h 06 min
